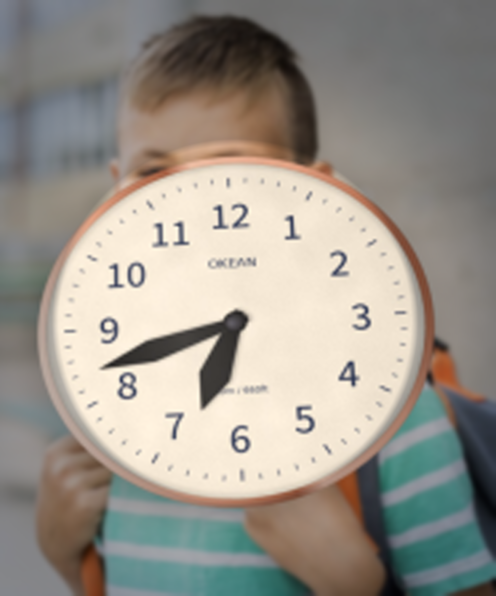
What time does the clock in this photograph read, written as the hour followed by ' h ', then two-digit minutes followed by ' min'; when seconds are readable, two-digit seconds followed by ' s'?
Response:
6 h 42 min
